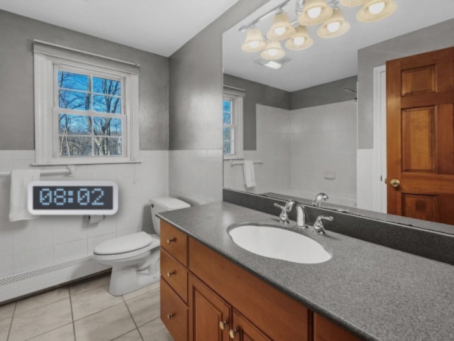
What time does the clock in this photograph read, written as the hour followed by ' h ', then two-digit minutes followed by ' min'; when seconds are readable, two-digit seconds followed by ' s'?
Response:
8 h 02 min
